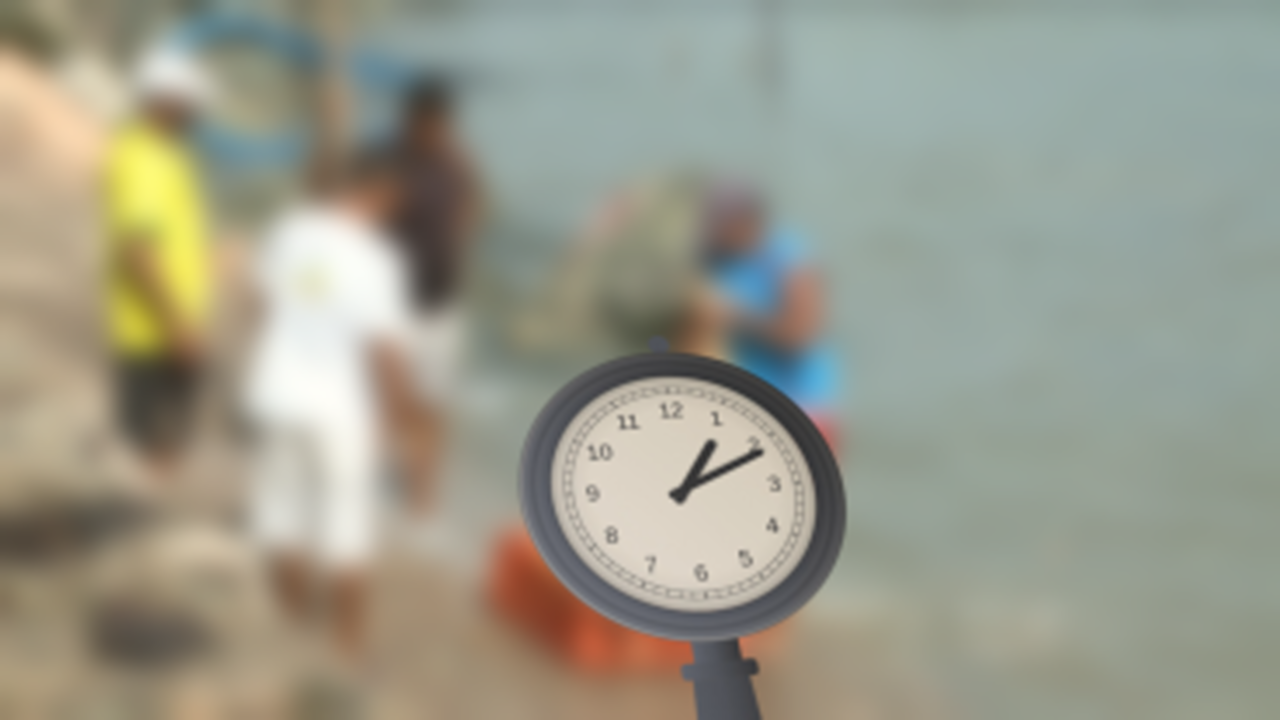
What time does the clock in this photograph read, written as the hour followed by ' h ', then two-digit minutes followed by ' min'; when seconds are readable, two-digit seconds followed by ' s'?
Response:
1 h 11 min
